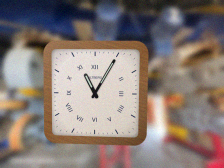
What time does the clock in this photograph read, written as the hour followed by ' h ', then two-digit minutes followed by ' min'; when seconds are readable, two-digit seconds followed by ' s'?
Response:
11 h 05 min
